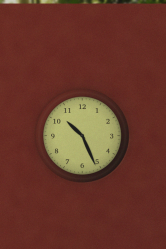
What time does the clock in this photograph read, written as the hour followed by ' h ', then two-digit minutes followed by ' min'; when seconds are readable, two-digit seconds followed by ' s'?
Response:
10 h 26 min
